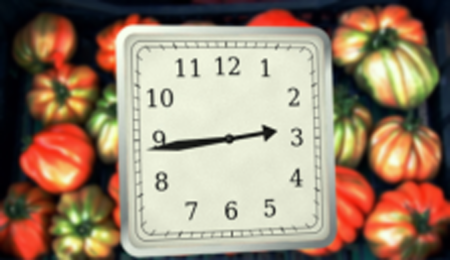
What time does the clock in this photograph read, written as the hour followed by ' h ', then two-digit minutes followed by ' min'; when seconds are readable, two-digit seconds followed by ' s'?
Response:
2 h 44 min
